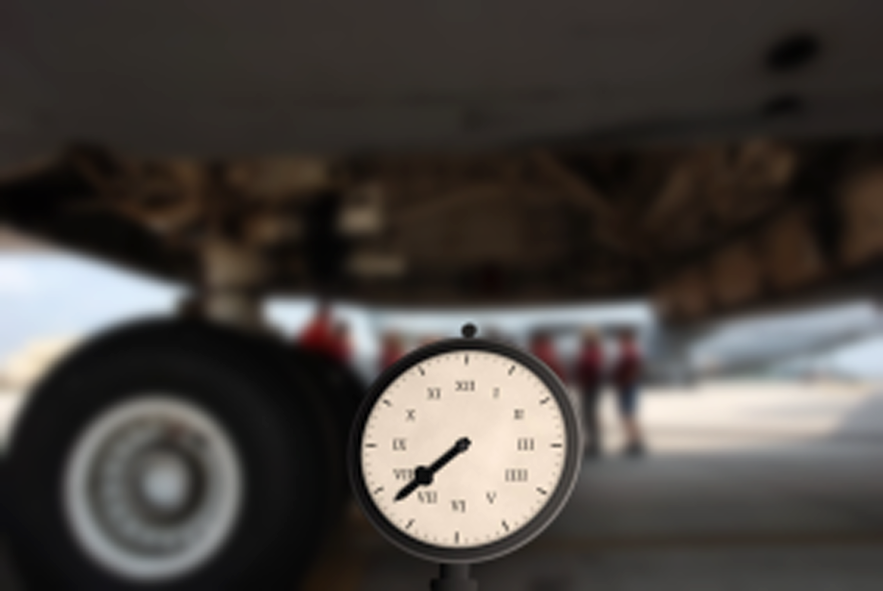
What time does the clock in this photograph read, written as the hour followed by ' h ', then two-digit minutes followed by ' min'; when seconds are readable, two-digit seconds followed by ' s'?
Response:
7 h 38 min
